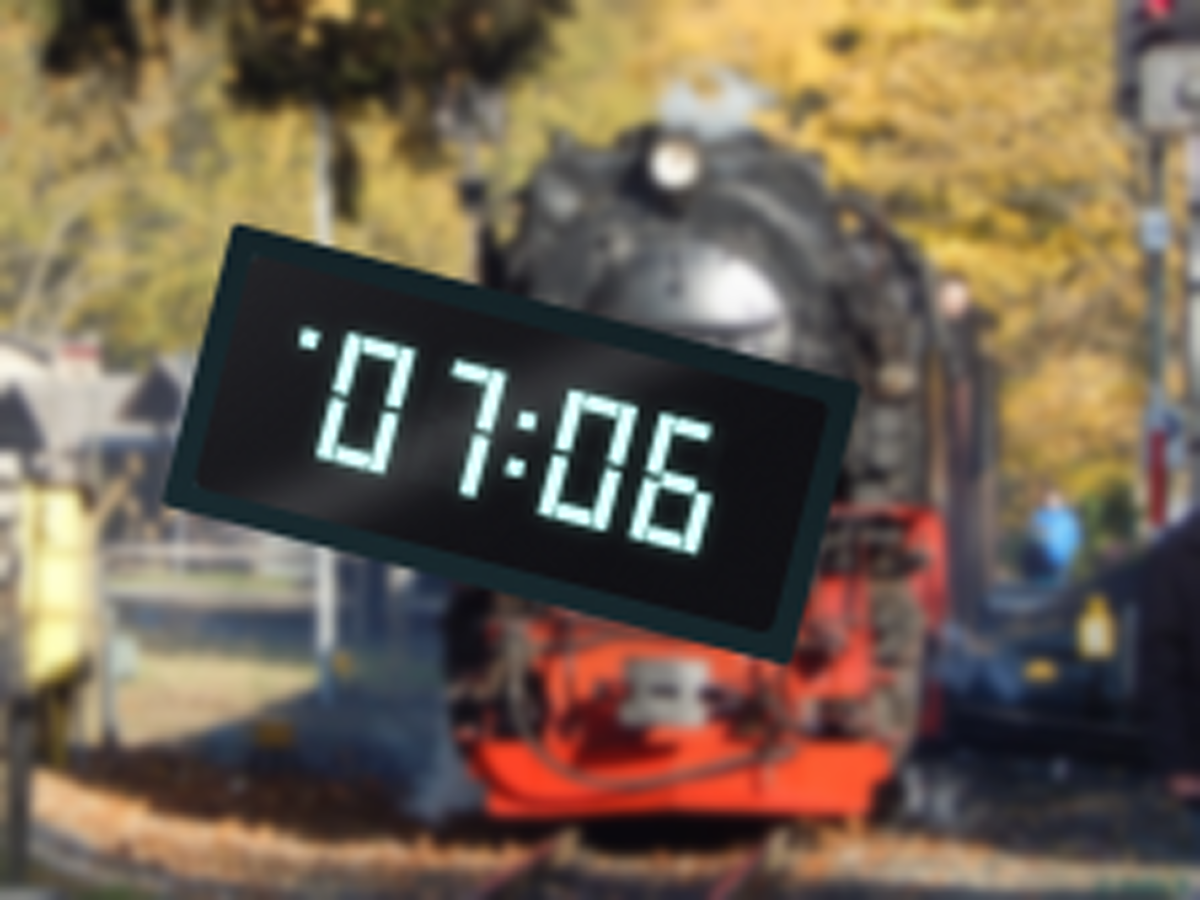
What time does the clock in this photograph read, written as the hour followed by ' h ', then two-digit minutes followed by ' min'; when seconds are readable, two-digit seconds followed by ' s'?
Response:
7 h 06 min
